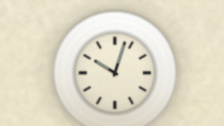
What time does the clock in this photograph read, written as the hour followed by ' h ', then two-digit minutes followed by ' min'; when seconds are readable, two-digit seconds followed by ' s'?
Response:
10 h 03 min
